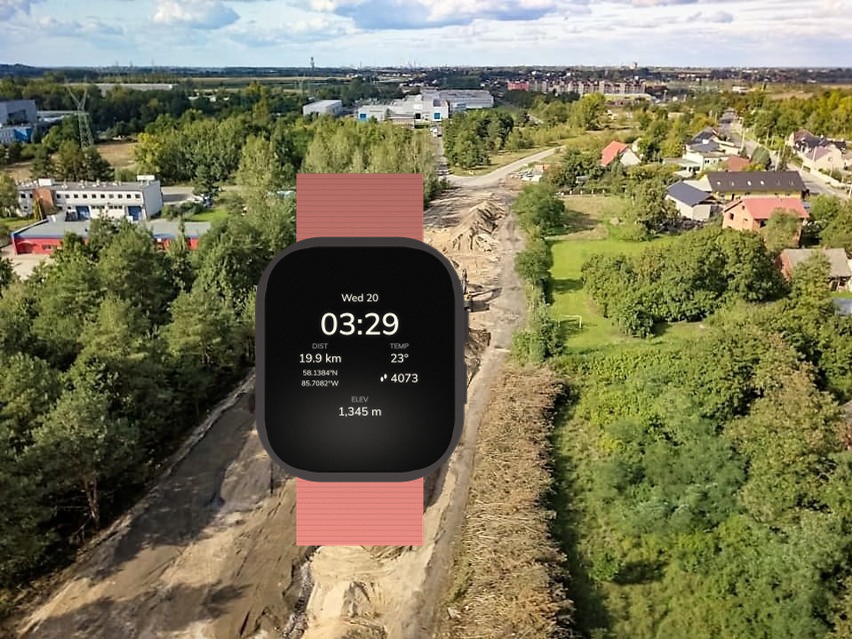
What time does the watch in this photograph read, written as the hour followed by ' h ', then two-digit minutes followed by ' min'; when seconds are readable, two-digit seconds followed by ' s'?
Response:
3 h 29 min
